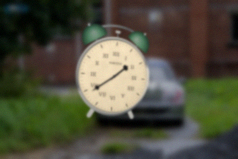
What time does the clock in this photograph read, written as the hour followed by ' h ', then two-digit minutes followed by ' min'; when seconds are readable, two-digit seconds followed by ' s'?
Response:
1 h 39 min
